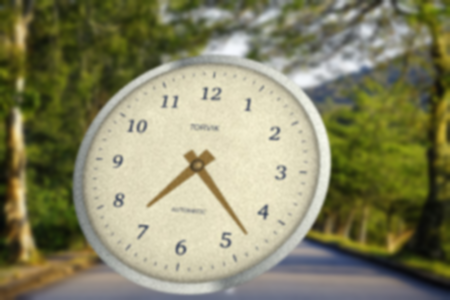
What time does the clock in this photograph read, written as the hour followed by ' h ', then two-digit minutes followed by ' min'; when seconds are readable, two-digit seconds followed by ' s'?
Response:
7 h 23 min
